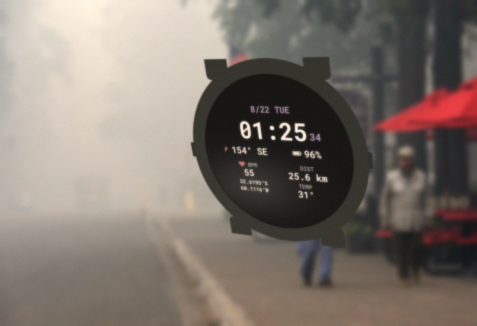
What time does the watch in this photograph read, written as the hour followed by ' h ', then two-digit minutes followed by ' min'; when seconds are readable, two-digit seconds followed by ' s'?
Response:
1 h 25 min 34 s
